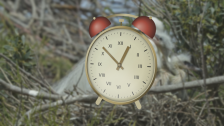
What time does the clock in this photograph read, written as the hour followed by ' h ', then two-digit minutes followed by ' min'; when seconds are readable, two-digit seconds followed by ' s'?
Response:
12 h 52 min
